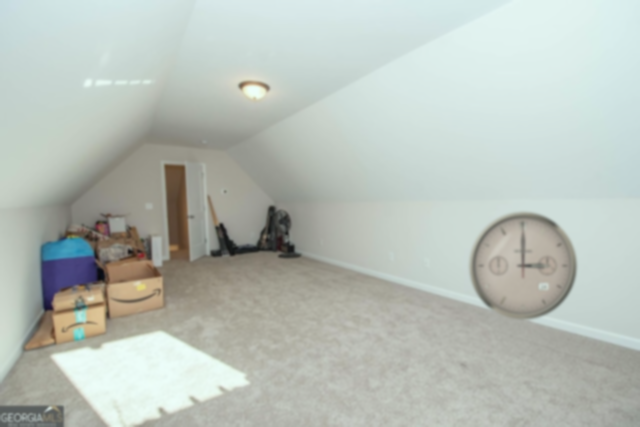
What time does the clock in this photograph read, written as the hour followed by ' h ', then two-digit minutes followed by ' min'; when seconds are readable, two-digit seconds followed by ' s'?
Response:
3 h 00 min
